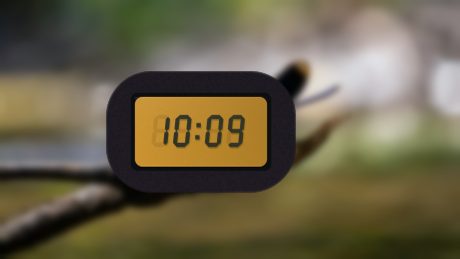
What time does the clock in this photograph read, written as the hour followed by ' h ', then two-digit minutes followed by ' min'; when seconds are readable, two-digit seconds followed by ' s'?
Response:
10 h 09 min
